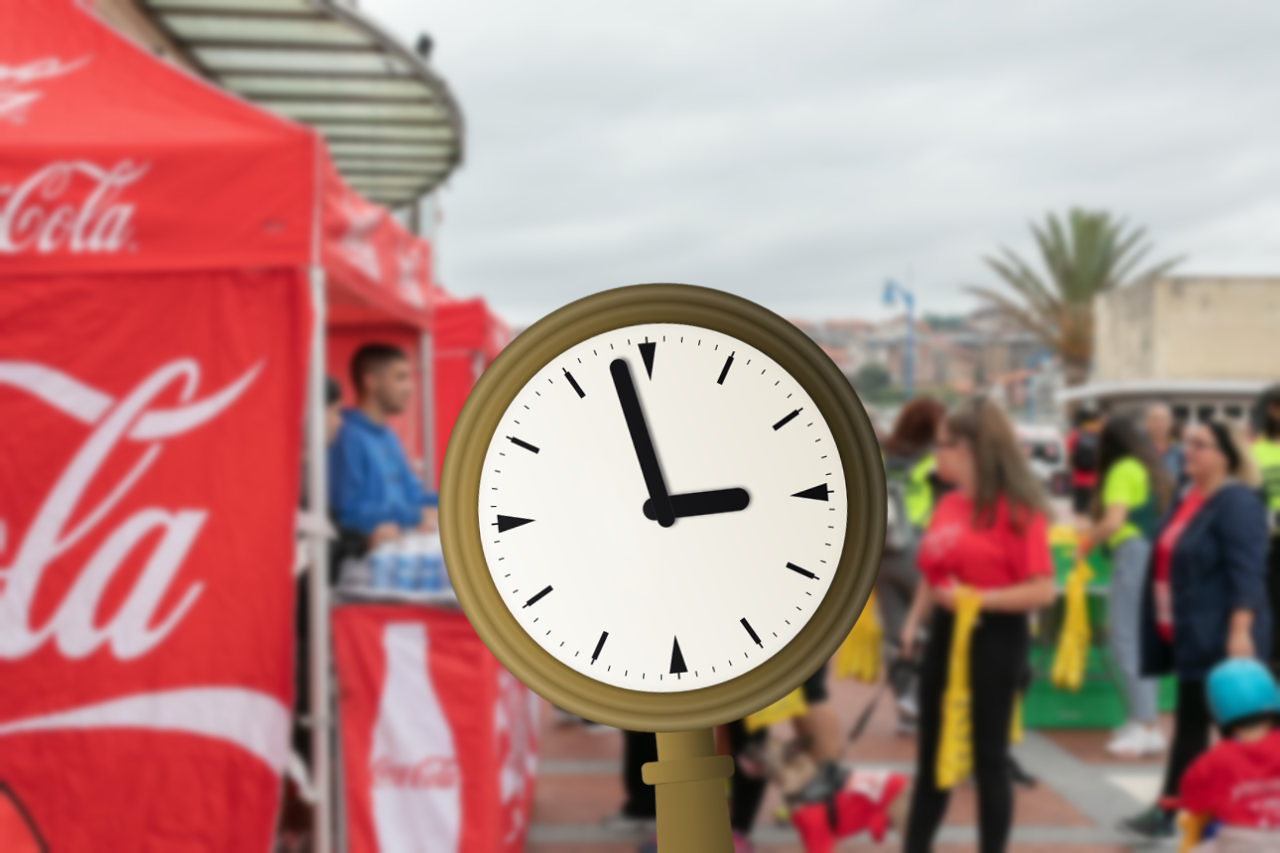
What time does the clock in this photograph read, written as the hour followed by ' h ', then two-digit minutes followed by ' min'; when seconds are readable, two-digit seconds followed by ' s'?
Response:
2 h 58 min
